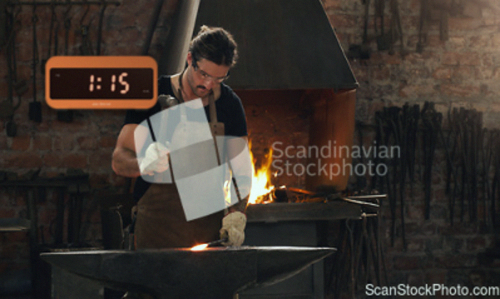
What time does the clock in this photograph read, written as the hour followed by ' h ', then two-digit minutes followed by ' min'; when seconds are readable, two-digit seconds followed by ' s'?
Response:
1 h 15 min
